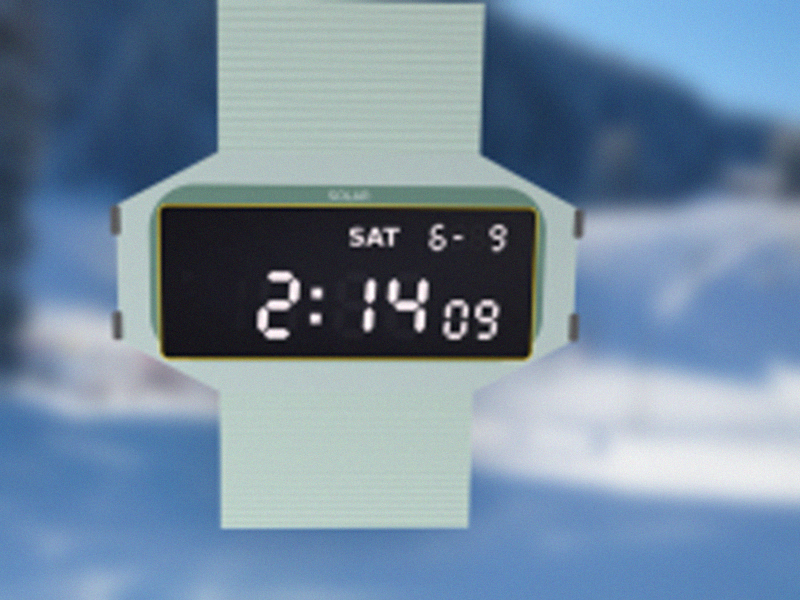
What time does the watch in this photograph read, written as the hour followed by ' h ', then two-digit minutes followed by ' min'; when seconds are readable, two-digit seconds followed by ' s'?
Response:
2 h 14 min 09 s
